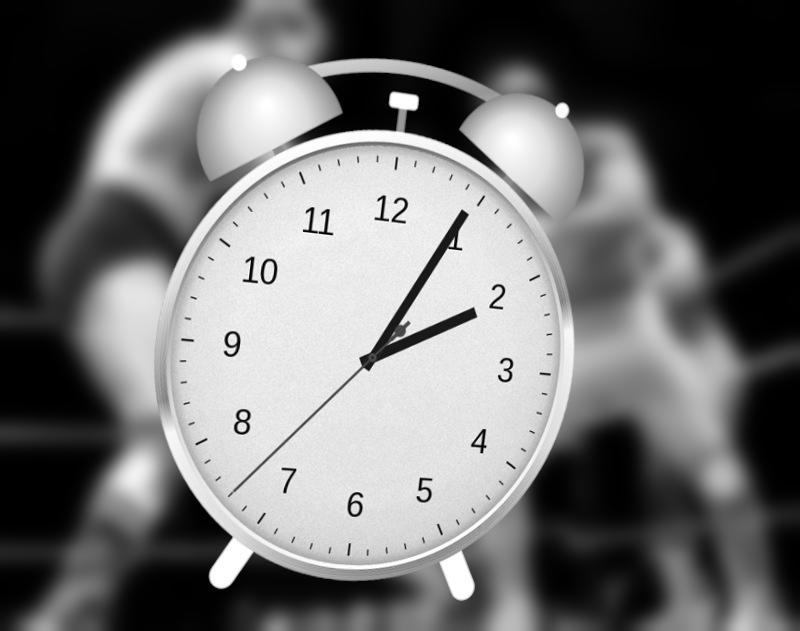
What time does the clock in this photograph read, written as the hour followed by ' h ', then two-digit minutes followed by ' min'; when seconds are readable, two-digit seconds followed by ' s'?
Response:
2 h 04 min 37 s
